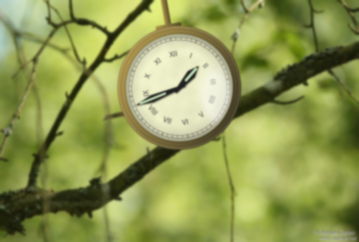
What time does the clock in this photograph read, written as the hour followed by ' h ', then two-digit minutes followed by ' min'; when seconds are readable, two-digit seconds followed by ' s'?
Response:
1 h 43 min
